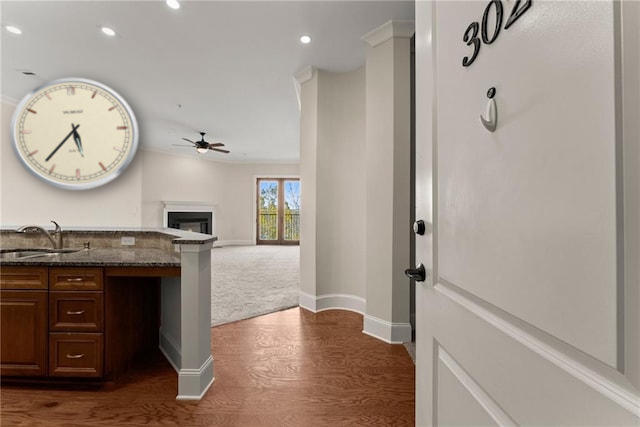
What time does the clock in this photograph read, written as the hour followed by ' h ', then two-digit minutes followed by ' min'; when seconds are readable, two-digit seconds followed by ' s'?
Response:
5 h 37 min
